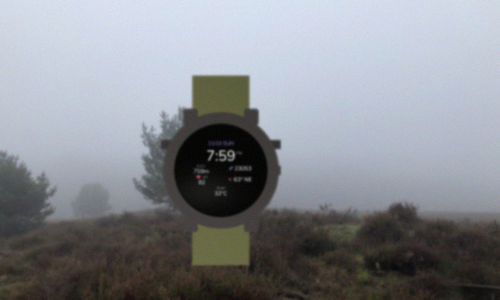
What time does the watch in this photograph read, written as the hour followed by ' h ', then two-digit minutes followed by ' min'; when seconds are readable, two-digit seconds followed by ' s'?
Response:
7 h 59 min
